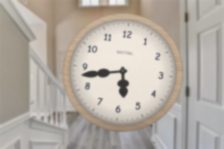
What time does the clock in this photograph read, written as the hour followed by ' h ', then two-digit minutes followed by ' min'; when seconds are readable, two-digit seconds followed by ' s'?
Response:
5 h 43 min
